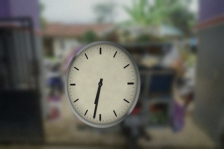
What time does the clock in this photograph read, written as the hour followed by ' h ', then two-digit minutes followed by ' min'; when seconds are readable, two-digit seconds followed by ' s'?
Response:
6 h 32 min
